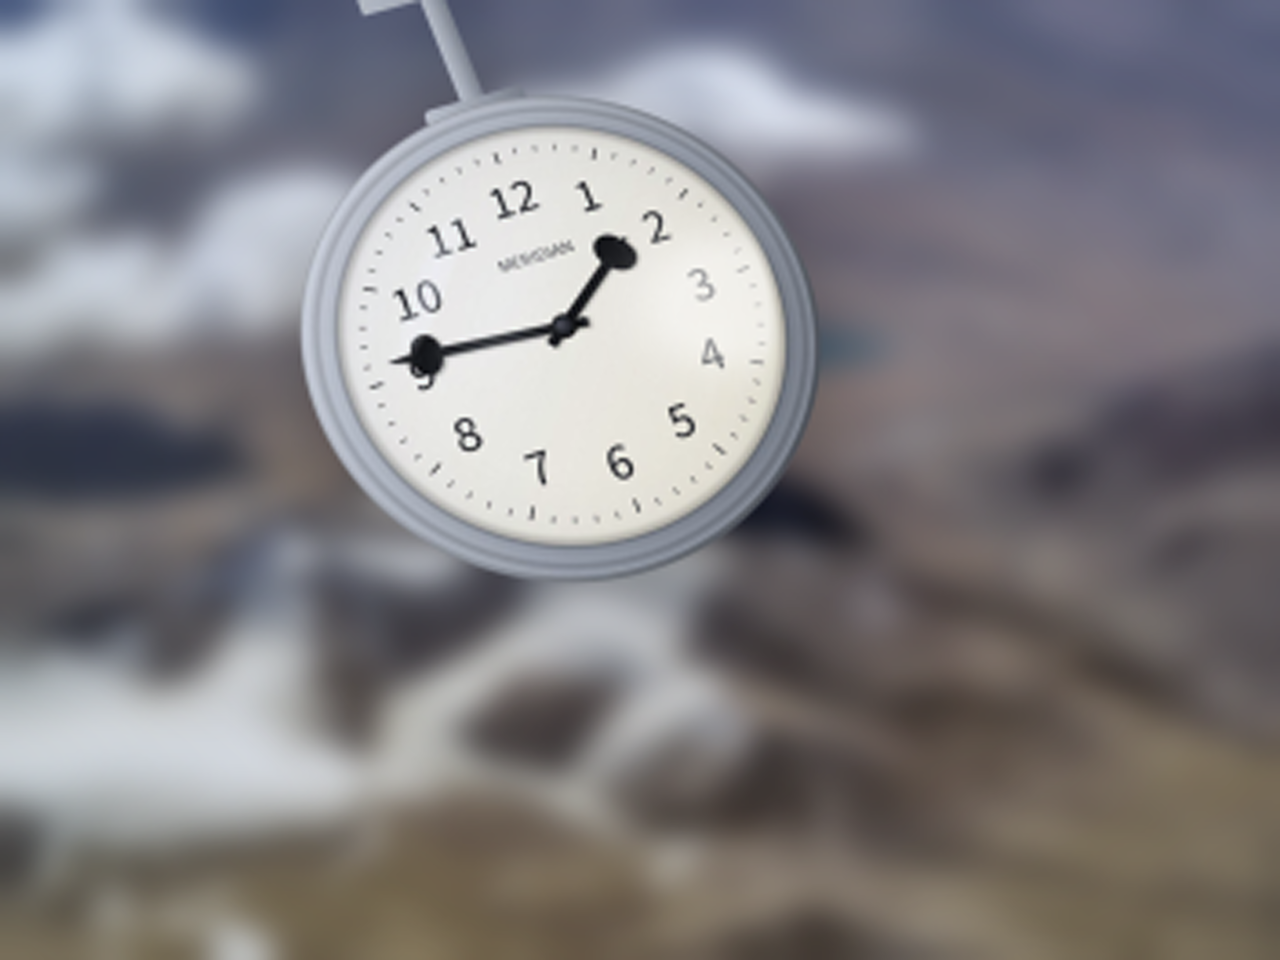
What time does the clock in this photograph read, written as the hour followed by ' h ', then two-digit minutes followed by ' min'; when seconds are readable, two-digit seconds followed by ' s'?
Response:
1 h 46 min
